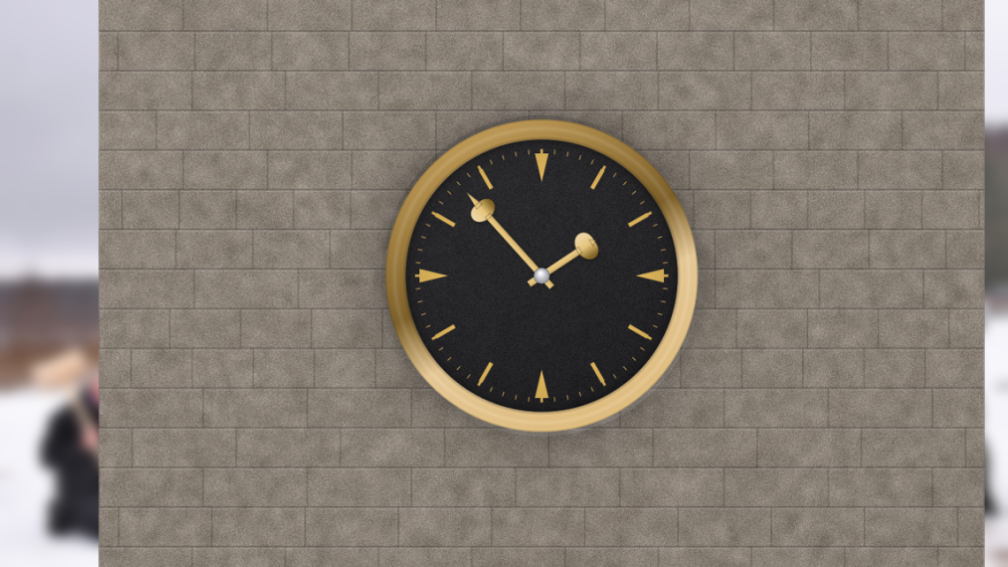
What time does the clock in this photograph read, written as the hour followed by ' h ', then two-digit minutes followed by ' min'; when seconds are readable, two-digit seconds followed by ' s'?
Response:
1 h 53 min
